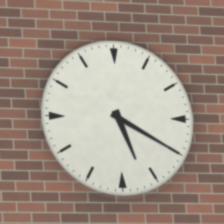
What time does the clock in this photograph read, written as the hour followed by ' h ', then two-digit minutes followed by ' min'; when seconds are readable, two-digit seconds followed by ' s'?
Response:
5 h 20 min
